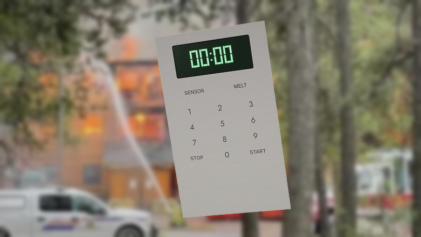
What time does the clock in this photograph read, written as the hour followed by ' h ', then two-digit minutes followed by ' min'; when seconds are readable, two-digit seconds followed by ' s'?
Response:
0 h 00 min
